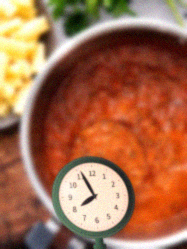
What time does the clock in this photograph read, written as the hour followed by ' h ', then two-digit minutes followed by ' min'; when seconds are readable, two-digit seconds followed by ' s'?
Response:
7 h 56 min
